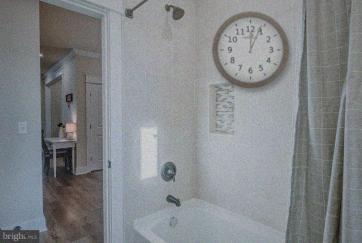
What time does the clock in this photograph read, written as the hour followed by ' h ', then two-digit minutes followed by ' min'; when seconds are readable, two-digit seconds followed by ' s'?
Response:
12 h 04 min
